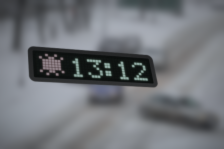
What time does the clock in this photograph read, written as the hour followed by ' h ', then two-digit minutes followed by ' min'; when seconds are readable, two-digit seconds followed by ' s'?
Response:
13 h 12 min
